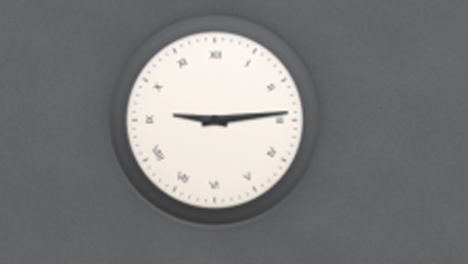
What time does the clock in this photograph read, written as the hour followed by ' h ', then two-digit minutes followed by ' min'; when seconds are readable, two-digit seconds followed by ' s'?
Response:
9 h 14 min
